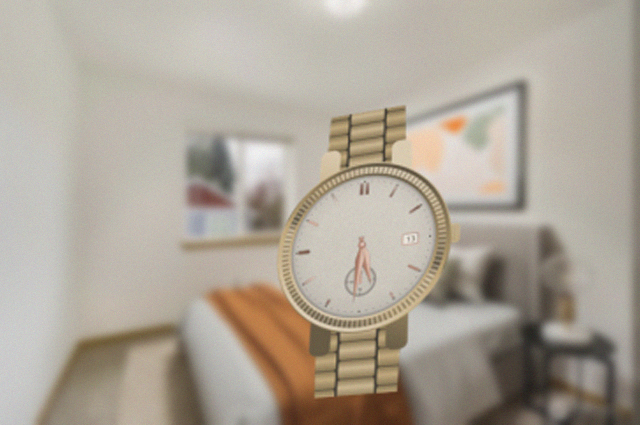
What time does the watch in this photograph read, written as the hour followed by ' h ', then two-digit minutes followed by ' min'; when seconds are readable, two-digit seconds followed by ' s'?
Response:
5 h 31 min
